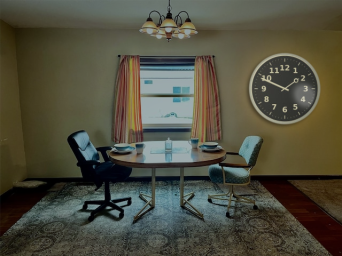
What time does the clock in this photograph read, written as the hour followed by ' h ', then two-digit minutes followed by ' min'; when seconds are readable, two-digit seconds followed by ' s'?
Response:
1 h 49 min
